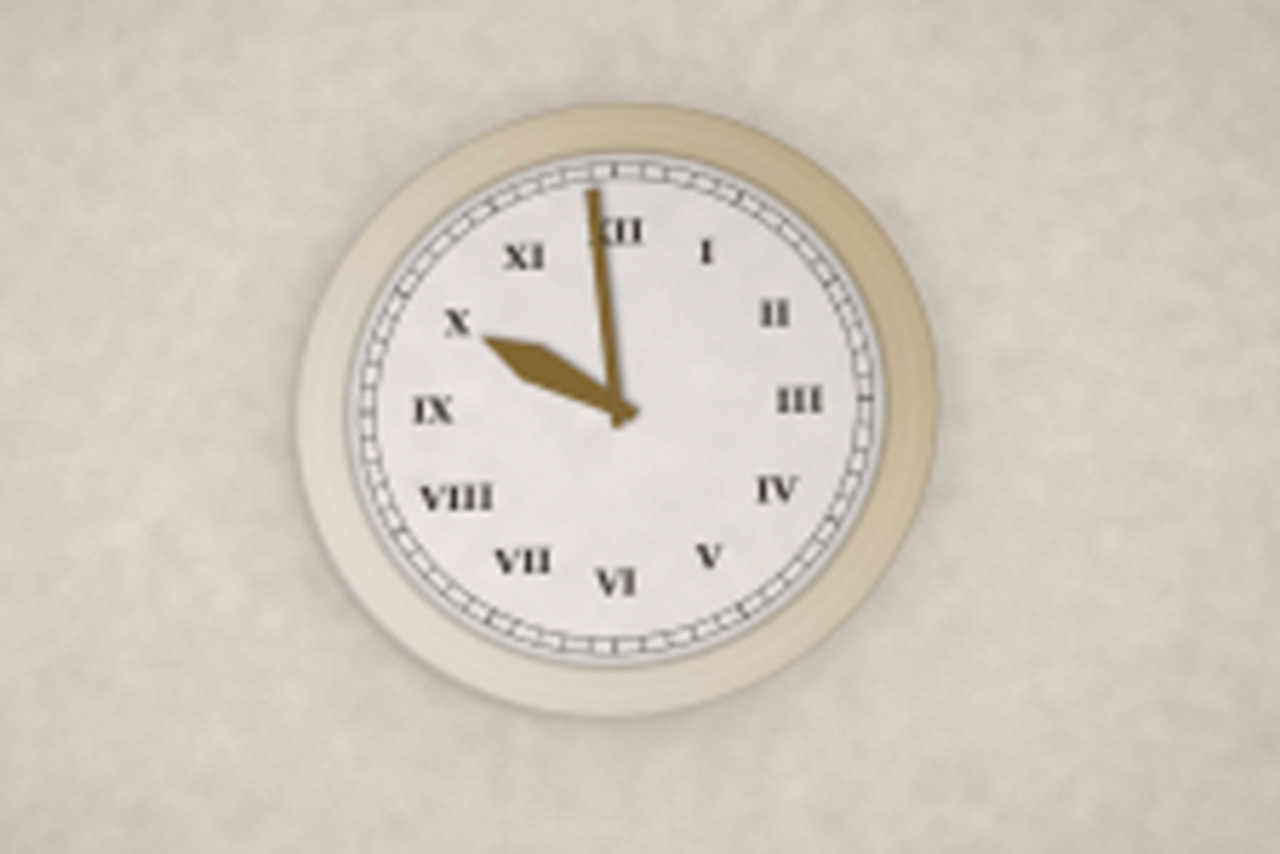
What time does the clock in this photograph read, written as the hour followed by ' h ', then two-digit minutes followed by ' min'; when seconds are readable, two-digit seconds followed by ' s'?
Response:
9 h 59 min
